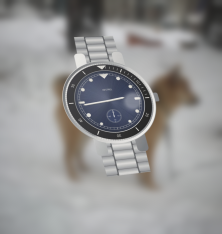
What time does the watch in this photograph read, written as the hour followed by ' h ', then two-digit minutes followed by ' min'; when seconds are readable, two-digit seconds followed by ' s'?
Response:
2 h 44 min
